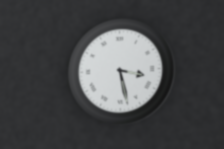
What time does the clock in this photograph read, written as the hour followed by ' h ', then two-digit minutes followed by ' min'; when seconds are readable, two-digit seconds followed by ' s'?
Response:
3 h 28 min
